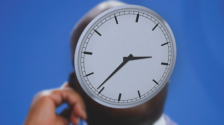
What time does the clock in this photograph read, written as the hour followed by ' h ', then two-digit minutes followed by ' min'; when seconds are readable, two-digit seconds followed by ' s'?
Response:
2 h 36 min
